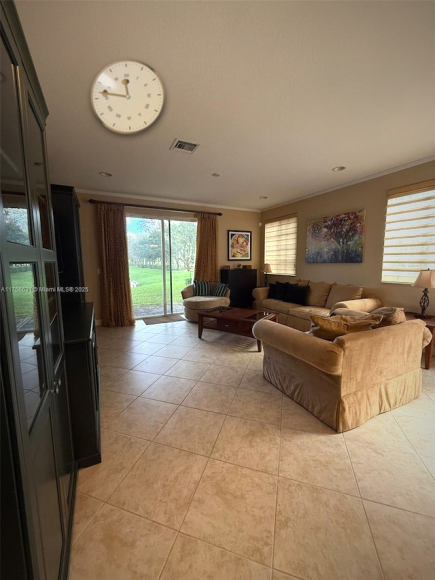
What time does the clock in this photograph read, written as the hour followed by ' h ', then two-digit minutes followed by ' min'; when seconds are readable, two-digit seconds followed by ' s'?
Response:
11 h 47 min
